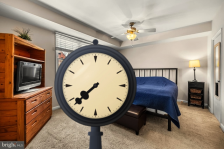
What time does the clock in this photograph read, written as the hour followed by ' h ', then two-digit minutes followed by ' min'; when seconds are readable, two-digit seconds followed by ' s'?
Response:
7 h 38 min
